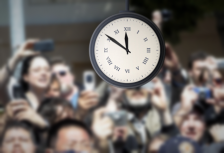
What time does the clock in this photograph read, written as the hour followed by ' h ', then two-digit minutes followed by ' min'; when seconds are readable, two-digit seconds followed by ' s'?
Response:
11 h 51 min
